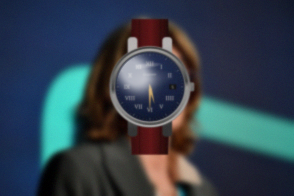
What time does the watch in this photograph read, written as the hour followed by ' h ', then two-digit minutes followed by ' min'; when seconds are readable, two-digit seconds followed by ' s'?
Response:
5 h 30 min
